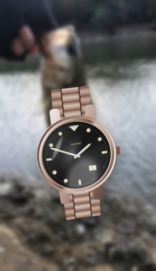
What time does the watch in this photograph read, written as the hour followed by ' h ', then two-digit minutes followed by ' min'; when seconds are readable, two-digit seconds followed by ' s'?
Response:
1 h 49 min
